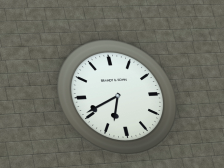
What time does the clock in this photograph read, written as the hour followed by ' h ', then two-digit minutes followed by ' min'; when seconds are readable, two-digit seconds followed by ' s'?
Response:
6 h 41 min
